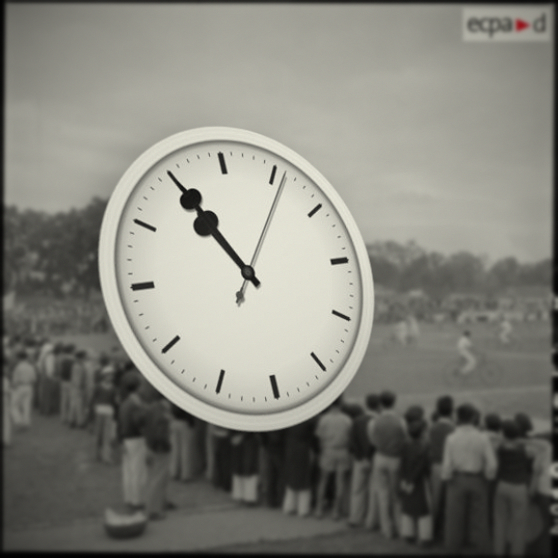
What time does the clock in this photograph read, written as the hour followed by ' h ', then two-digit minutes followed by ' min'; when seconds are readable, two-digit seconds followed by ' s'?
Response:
10 h 55 min 06 s
